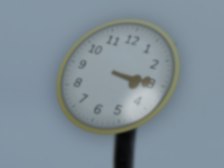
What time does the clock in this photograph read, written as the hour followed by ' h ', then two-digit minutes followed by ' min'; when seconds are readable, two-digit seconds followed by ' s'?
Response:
3 h 15 min
